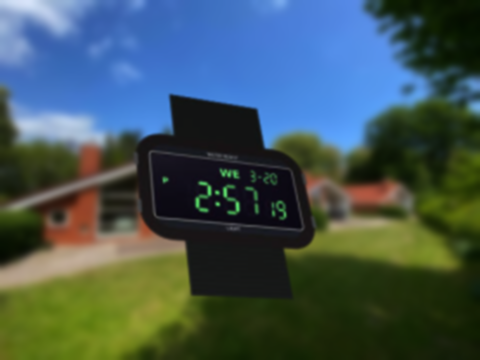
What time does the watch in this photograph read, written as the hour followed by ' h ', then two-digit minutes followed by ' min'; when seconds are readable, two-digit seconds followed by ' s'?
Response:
2 h 57 min 19 s
